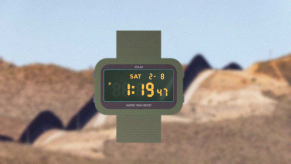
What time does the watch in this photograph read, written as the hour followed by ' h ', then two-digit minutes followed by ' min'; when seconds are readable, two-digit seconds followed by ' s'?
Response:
1 h 19 min 47 s
